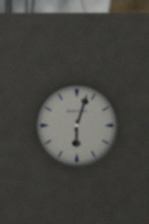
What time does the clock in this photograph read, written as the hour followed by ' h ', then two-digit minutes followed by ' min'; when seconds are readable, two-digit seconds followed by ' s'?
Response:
6 h 03 min
